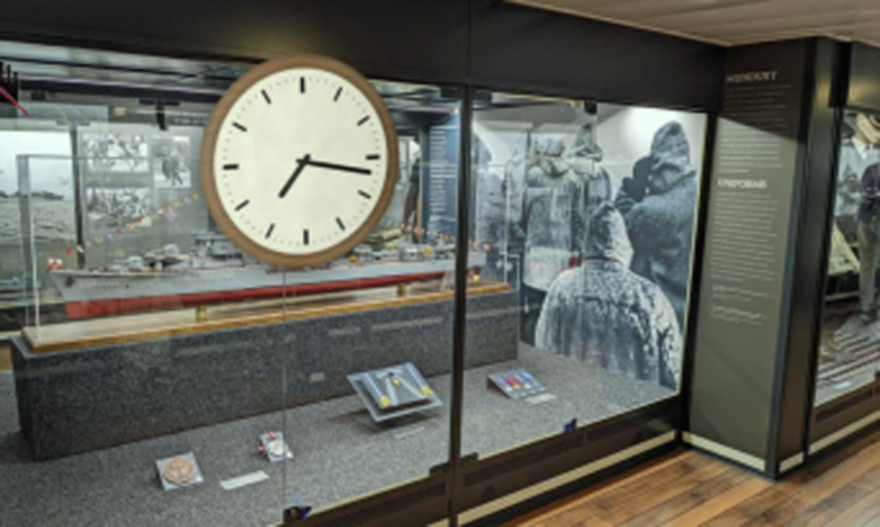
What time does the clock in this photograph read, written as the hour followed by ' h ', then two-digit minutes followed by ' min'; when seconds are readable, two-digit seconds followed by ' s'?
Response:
7 h 17 min
